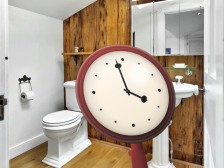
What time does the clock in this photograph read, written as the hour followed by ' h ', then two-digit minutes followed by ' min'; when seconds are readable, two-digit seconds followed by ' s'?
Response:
3 h 58 min
